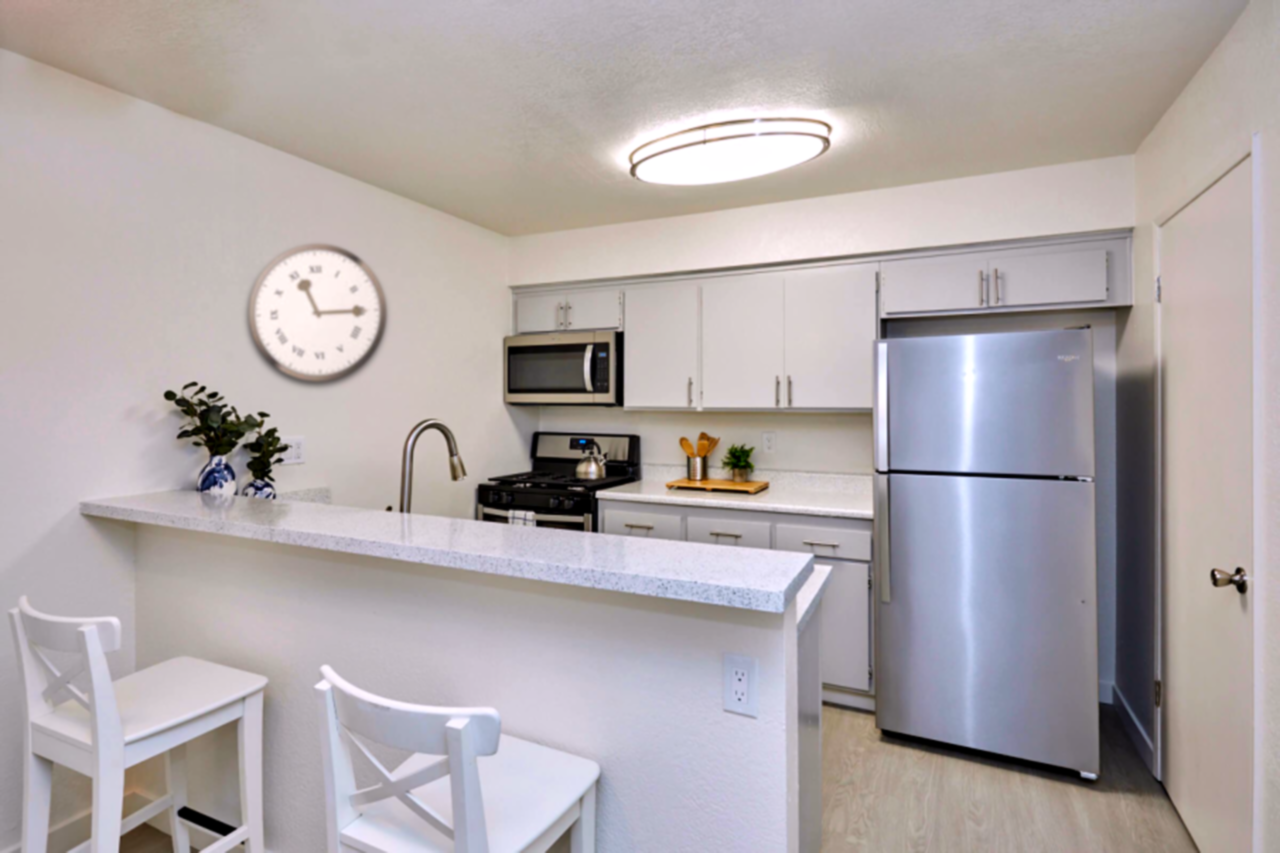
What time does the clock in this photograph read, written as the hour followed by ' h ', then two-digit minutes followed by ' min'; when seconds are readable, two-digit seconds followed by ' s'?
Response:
11 h 15 min
